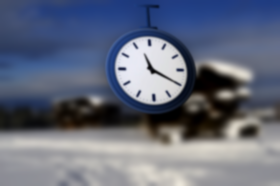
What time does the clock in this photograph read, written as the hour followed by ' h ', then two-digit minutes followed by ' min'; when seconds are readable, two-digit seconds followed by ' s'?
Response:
11 h 20 min
